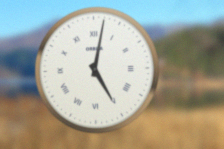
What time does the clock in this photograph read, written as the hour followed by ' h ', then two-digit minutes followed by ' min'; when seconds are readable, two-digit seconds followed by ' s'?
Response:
5 h 02 min
